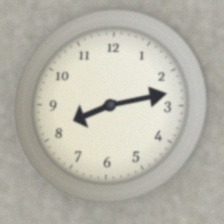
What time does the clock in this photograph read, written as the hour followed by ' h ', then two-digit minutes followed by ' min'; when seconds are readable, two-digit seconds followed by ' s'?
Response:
8 h 13 min
